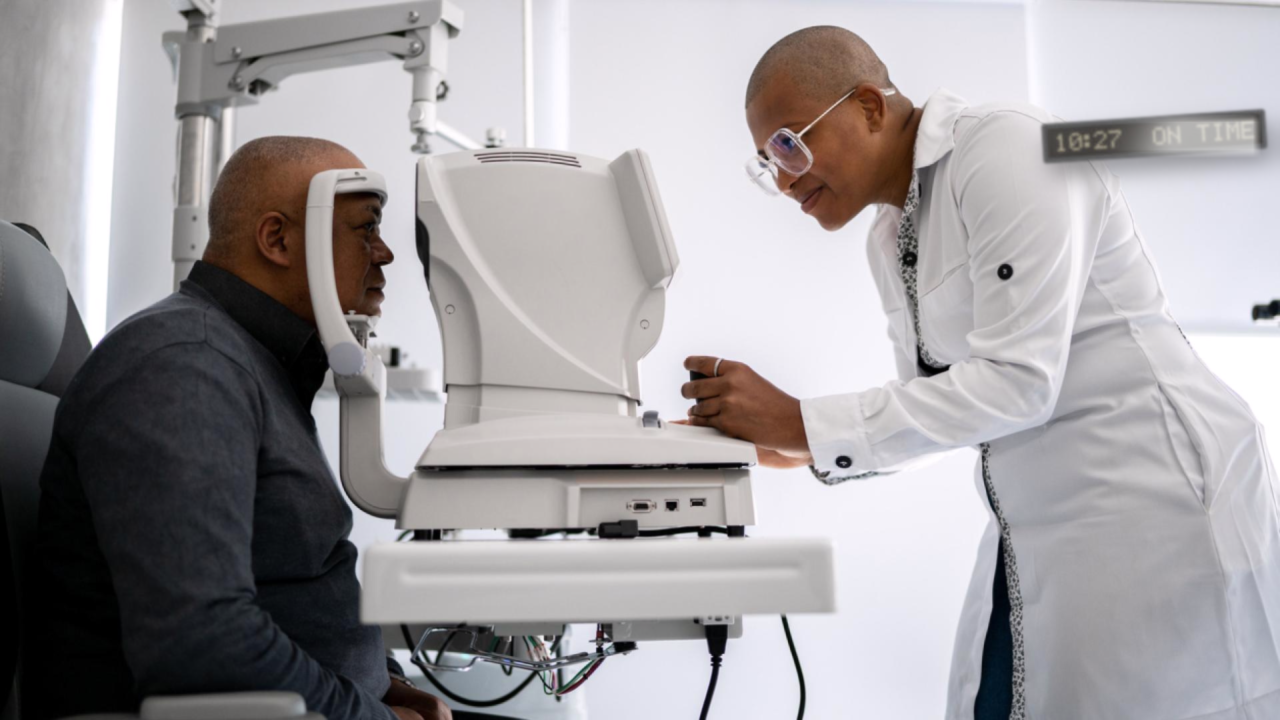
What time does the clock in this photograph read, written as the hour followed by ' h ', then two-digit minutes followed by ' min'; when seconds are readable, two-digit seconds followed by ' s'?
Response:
10 h 27 min
